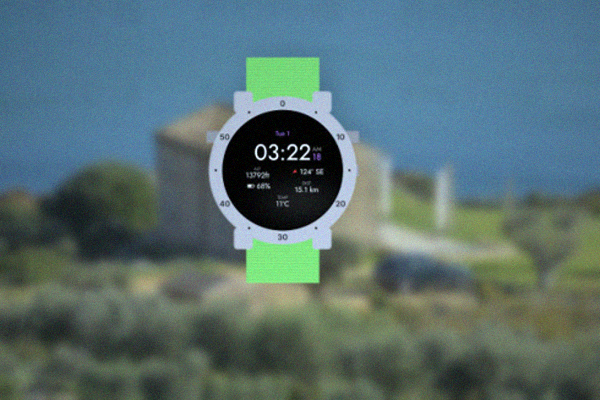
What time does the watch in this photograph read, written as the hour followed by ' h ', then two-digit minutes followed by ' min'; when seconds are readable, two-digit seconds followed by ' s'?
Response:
3 h 22 min 18 s
